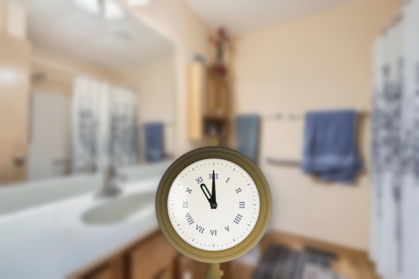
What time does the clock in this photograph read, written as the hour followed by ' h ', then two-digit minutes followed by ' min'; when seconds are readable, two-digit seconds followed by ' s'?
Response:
11 h 00 min
